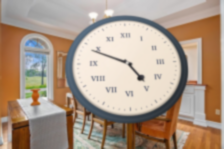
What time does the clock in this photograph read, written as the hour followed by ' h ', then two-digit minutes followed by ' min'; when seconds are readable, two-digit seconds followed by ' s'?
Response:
4 h 49 min
